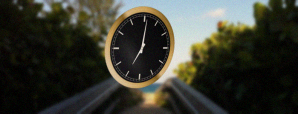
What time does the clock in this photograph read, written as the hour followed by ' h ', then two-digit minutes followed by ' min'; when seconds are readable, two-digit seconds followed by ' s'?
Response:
7 h 01 min
